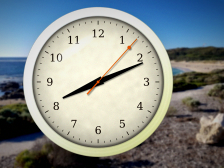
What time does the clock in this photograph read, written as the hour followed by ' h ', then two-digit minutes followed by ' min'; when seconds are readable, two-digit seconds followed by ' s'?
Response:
8 h 11 min 07 s
